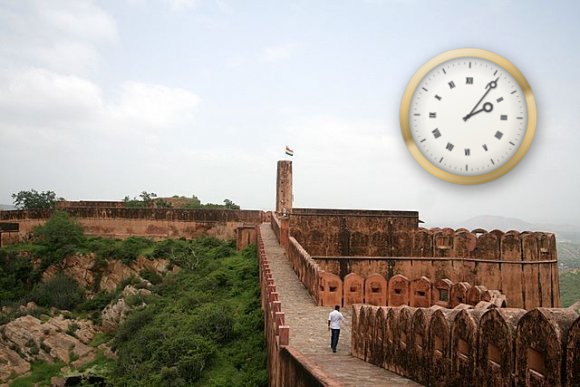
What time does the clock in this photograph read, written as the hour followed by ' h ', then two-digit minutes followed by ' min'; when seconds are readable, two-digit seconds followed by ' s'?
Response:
2 h 06 min
